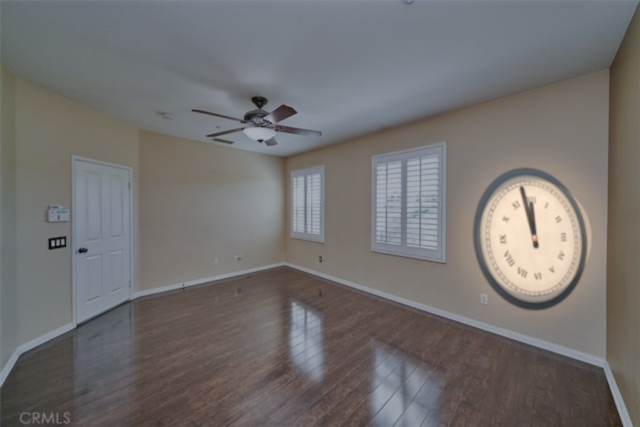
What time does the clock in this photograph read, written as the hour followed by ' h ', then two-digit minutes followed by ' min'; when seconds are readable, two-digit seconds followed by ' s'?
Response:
11 h 58 min
